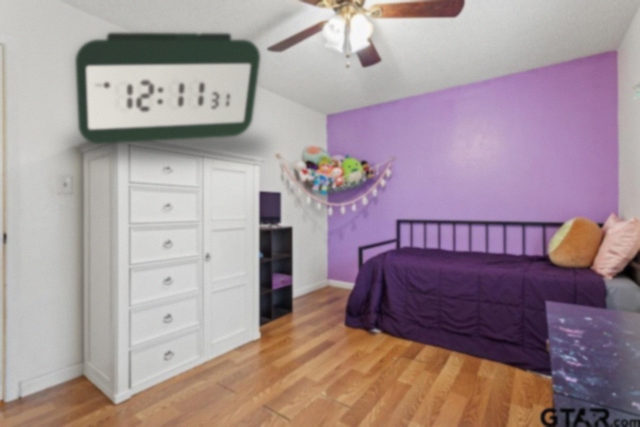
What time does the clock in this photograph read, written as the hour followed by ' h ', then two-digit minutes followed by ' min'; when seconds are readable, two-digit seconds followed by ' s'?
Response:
12 h 11 min 31 s
